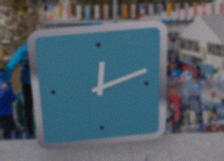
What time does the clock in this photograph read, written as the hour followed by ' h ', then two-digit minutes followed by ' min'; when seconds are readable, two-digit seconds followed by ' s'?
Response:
12 h 12 min
